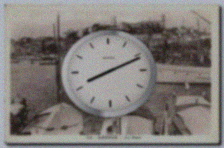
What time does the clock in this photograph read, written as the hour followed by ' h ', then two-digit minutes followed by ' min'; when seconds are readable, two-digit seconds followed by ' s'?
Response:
8 h 11 min
